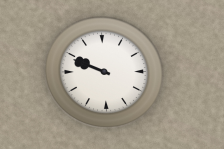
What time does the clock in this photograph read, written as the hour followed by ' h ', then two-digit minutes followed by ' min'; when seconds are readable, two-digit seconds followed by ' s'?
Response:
9 h 49 min
